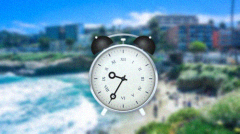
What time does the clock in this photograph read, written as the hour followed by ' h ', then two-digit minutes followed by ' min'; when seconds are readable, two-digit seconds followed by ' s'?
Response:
9 h 35 min
